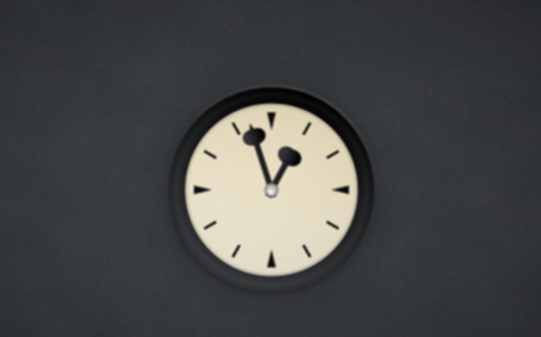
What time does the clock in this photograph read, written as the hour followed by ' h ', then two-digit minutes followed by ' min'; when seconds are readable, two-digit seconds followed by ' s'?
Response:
12 h 57 min
